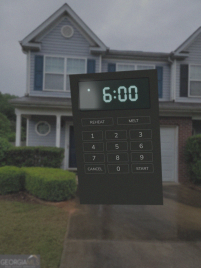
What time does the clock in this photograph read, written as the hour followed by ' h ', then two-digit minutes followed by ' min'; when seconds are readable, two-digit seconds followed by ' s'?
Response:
6 h 00 min
